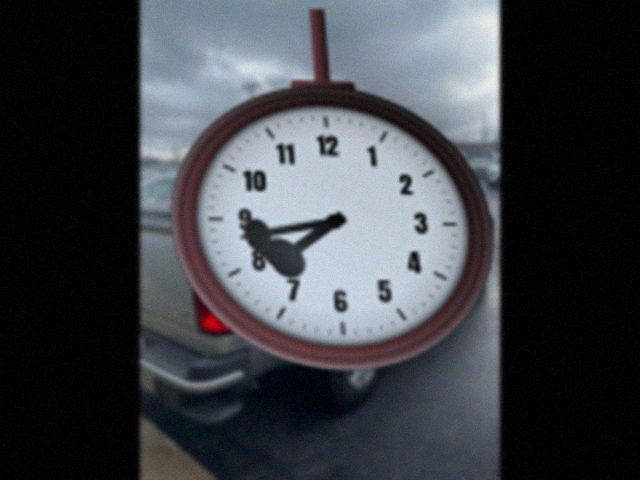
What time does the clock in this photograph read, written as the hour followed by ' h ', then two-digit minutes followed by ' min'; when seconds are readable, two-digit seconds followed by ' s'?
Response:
7 h 43 min
